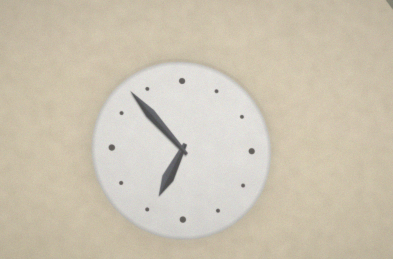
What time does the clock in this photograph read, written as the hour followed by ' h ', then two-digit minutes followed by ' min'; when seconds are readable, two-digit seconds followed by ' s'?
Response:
6 h 53 min
